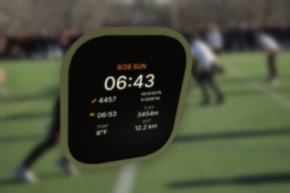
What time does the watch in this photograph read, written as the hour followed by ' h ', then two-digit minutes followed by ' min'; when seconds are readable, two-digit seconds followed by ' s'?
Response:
6 h 43 min
